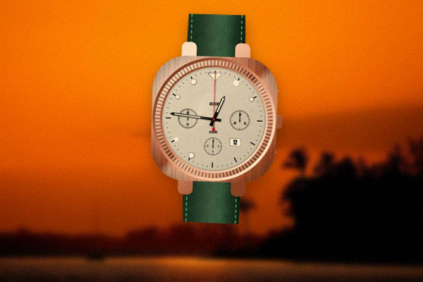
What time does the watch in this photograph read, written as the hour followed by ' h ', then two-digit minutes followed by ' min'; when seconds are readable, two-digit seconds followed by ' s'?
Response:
12 h 46 min
